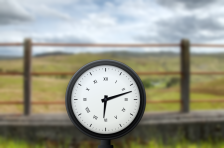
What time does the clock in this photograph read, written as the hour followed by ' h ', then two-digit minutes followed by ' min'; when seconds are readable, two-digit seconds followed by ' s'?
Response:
6 h 12 min
